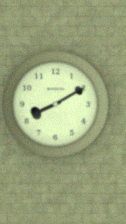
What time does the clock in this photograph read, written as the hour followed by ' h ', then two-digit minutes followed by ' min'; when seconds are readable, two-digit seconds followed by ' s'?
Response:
8 h 10 min
